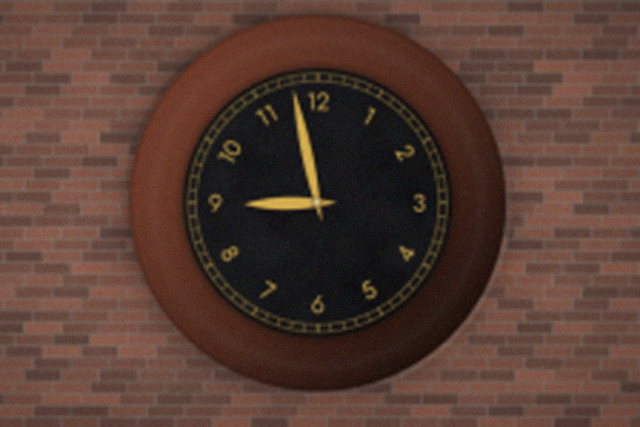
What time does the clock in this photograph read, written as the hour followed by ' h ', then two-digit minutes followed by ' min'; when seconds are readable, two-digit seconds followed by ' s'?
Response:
8 h 58 min
